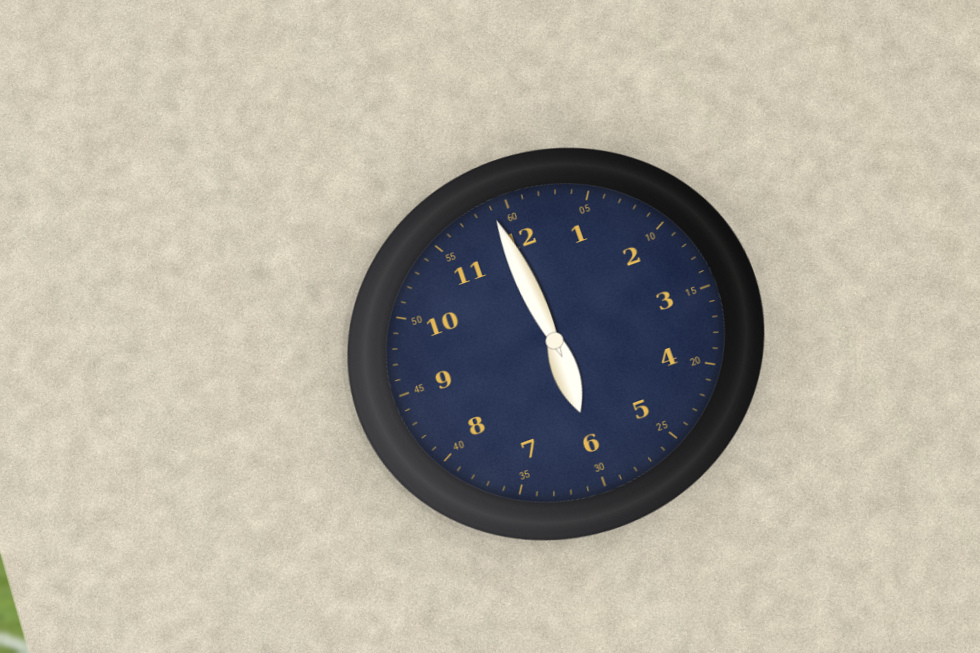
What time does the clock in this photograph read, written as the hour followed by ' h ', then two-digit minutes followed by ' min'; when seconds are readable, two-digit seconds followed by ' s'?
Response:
5 h 59 min
